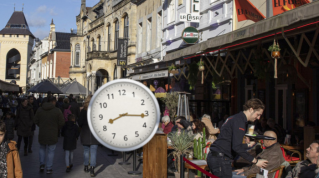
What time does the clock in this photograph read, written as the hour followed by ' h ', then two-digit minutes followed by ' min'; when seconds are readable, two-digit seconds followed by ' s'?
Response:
8 h 16 min
